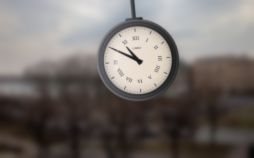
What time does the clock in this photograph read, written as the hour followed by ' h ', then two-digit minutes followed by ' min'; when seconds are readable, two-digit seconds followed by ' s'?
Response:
10 h 50 min
